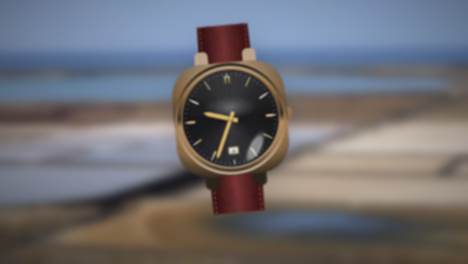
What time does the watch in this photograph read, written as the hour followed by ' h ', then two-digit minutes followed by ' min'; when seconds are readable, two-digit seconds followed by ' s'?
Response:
9 h 34 min
